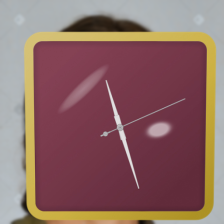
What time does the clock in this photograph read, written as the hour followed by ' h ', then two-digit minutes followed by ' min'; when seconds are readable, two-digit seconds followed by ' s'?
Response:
11 h 27 min 11 s
